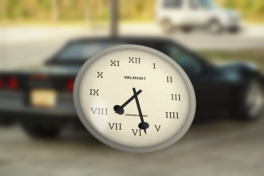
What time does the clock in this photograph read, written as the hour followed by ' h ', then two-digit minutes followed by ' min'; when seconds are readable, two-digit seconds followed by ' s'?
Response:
7 h 28 min
